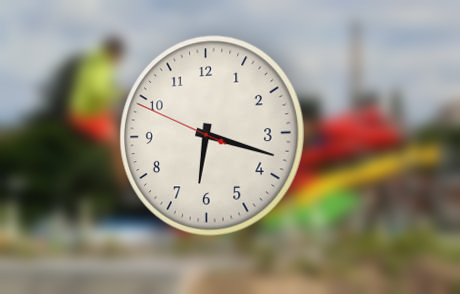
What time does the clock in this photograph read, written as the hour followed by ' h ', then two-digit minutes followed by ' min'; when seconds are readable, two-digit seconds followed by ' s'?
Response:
6 h 17 min 49 s
